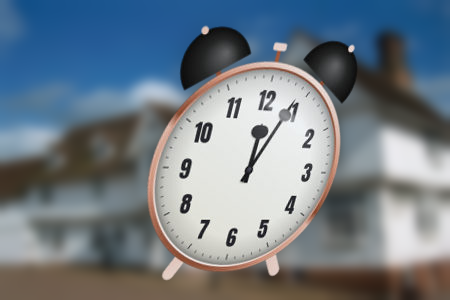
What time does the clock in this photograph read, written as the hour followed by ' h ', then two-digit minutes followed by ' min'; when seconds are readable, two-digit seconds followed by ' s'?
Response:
12 h 04 min
